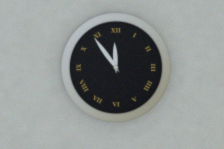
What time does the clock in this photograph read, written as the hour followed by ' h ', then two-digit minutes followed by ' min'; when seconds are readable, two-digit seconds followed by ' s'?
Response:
11 h 54 min
